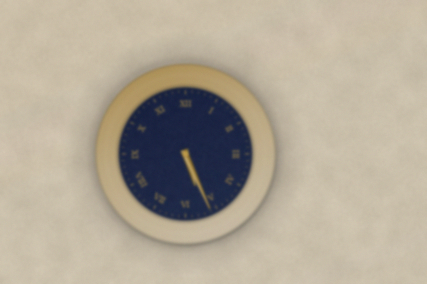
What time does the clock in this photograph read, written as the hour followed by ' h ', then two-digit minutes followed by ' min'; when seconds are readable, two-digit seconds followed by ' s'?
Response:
5 h 26 min
